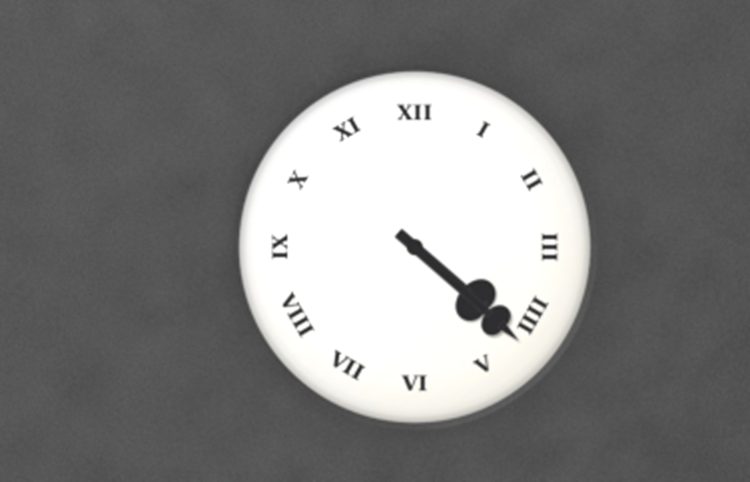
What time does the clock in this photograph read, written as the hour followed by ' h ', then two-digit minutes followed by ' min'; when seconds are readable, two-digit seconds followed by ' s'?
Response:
4 h 22 min
